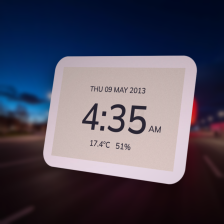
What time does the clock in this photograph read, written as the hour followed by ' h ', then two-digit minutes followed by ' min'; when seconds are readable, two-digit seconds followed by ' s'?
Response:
4 h 35 min
